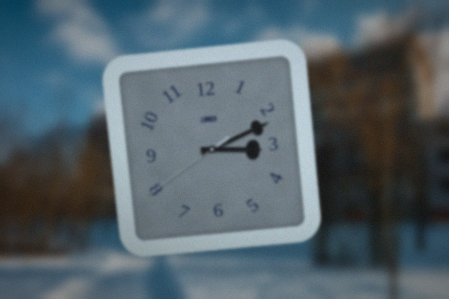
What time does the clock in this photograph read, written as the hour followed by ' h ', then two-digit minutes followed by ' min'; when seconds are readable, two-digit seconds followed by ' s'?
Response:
3 h 11 min 40 s
